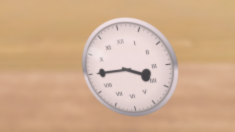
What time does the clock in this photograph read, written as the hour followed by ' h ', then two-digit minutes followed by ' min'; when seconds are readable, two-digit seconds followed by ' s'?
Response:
3 h 45 min
